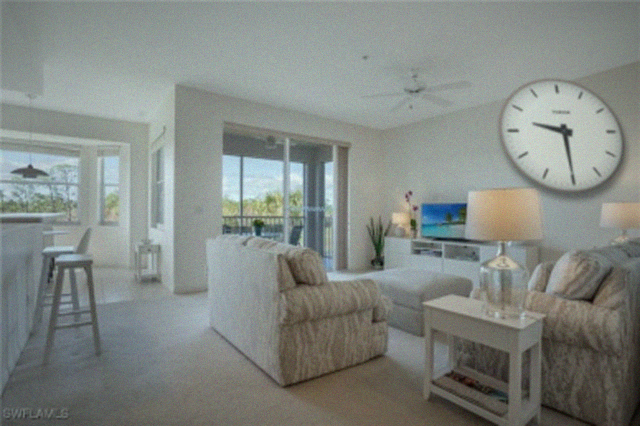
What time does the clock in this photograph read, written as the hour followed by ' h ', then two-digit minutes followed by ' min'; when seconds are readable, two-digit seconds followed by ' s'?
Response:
9 h 30 min
